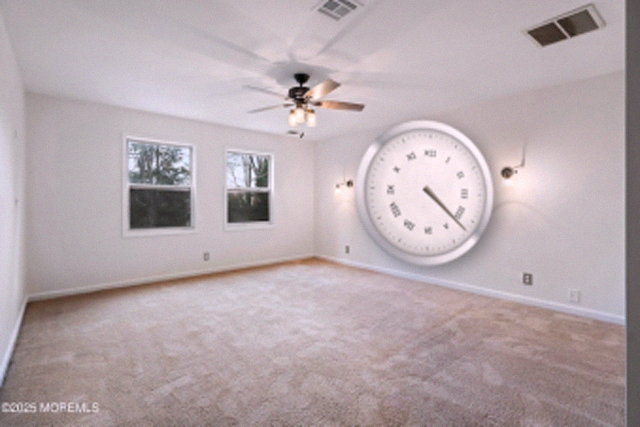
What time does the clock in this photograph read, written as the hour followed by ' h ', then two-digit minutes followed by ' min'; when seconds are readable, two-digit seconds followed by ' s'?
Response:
4 h 22 min
